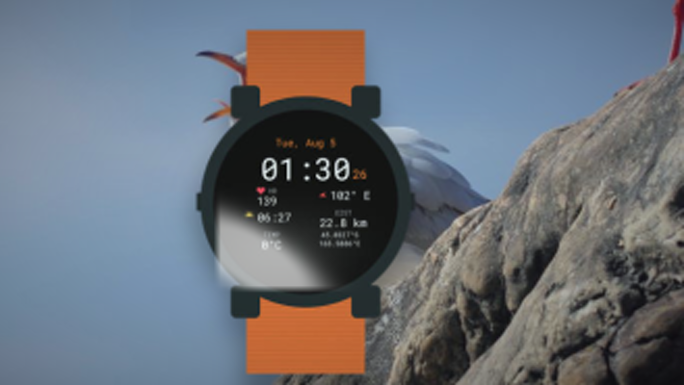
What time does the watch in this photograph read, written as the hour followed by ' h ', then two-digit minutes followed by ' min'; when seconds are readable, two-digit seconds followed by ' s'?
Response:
1 h 30 min
